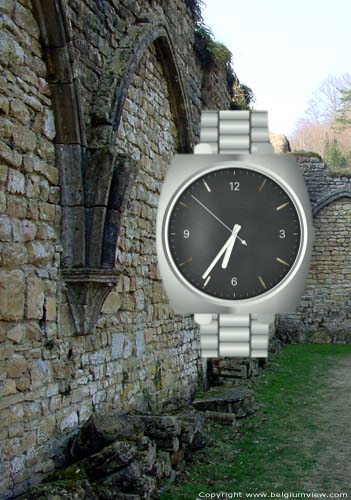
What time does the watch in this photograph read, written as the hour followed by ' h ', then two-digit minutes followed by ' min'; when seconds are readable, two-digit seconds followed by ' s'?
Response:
6 h 35 min 52 s
